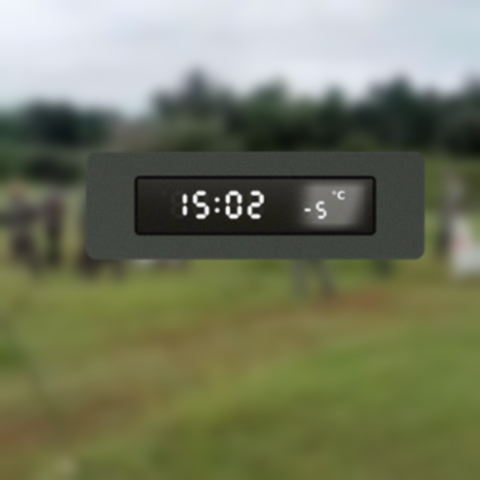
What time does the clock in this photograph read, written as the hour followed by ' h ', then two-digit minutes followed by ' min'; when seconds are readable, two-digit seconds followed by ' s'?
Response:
15 h 02 min
